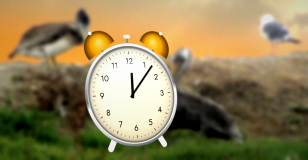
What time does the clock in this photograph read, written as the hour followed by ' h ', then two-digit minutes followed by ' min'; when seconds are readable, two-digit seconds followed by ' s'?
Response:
12 h 07 min
